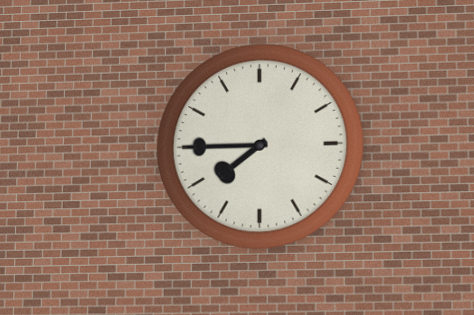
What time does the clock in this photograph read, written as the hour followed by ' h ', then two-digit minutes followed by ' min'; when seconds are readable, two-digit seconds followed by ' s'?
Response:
7 h 45 min
